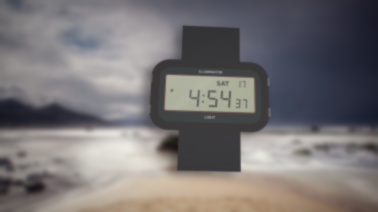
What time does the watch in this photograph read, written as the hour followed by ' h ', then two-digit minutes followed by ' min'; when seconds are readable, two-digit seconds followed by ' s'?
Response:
4 h 54 min
